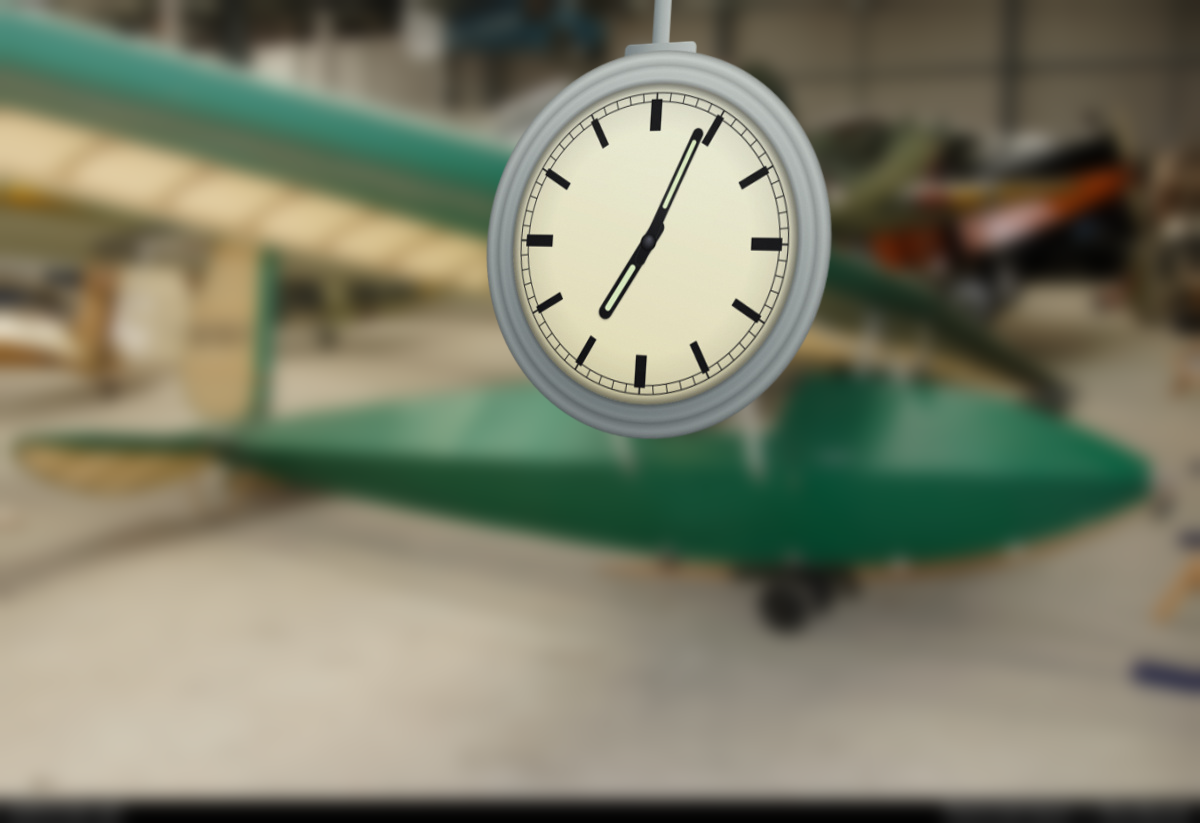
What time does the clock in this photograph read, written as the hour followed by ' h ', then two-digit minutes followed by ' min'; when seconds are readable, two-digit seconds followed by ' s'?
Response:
7 h 04 min
